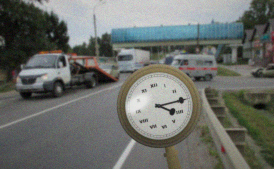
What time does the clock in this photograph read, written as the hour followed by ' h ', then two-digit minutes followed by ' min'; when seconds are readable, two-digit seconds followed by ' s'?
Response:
4 h 15 min
